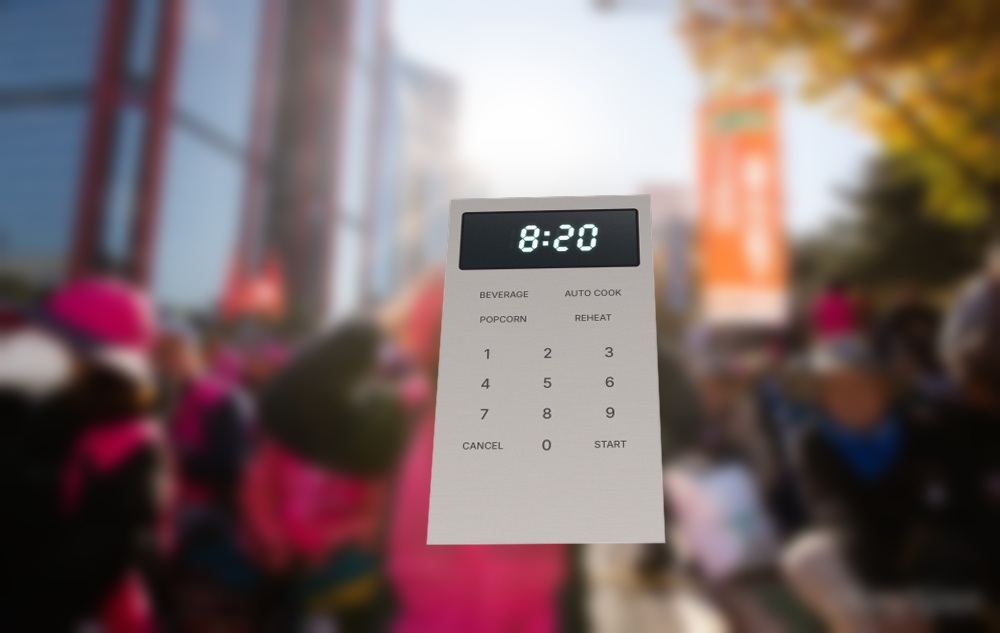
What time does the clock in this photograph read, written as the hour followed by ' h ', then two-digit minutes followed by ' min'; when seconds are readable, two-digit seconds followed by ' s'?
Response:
8 h 20 min
